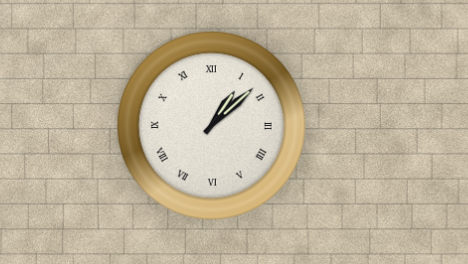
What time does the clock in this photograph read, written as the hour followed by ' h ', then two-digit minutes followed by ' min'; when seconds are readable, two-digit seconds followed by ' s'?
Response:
1 h 08 min
